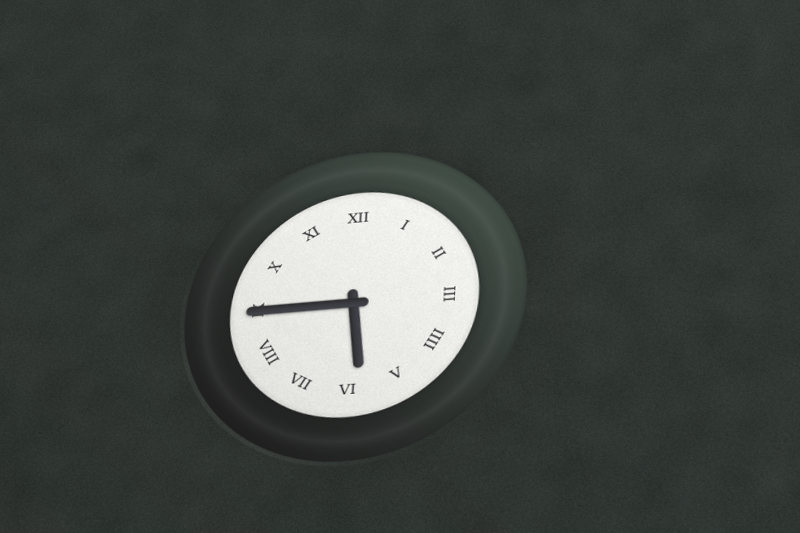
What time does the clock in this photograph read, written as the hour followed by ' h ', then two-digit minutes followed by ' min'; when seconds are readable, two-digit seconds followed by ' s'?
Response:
5 h 45 min
